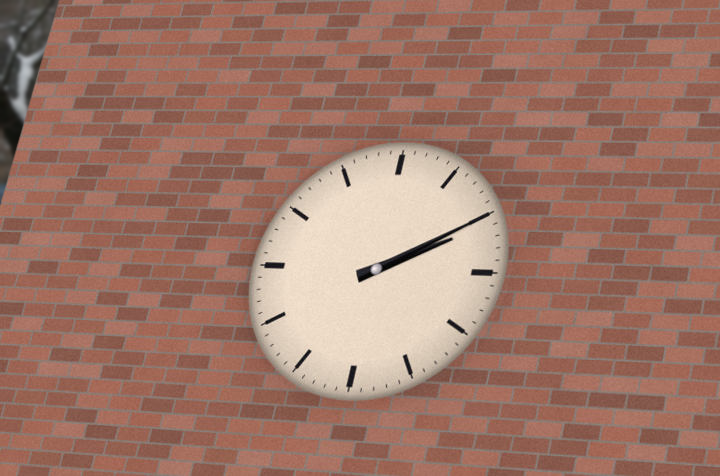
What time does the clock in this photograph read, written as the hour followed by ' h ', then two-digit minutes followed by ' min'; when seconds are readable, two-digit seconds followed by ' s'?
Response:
2 h 10 min
